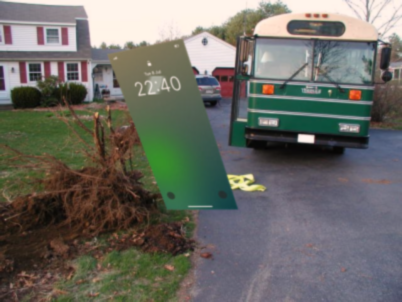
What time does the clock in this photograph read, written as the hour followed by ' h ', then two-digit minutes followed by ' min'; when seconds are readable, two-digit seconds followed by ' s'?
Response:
22 h 40 min
